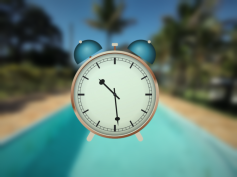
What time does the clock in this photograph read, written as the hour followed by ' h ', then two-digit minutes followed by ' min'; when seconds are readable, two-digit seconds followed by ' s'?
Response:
10 h 29 min
